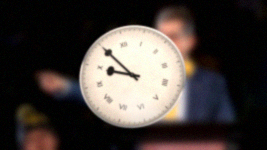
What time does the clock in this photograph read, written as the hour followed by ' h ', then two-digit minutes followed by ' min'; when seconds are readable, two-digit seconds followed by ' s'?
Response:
9 h 55 min
